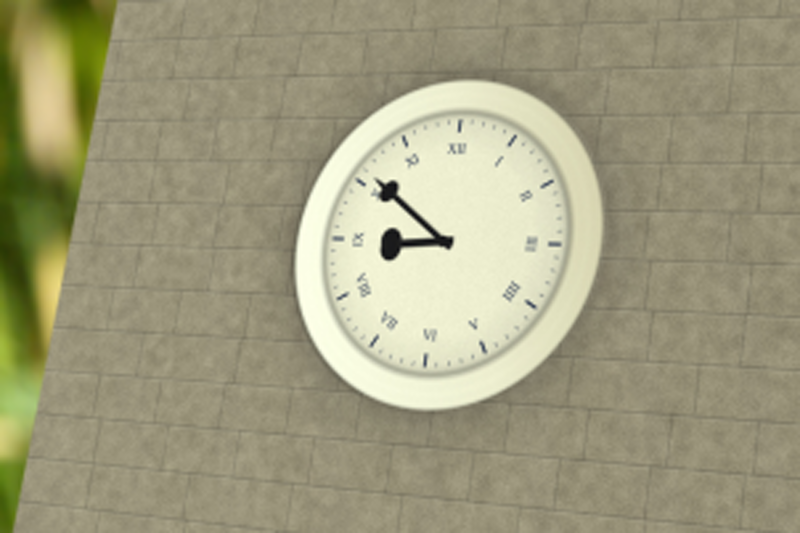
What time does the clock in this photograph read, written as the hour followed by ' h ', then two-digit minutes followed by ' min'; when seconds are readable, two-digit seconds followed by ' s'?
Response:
8 h 51 min
